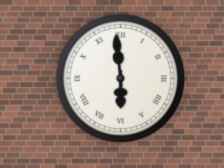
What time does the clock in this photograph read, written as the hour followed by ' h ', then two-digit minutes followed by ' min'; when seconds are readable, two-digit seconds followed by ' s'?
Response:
5 h 59 min
